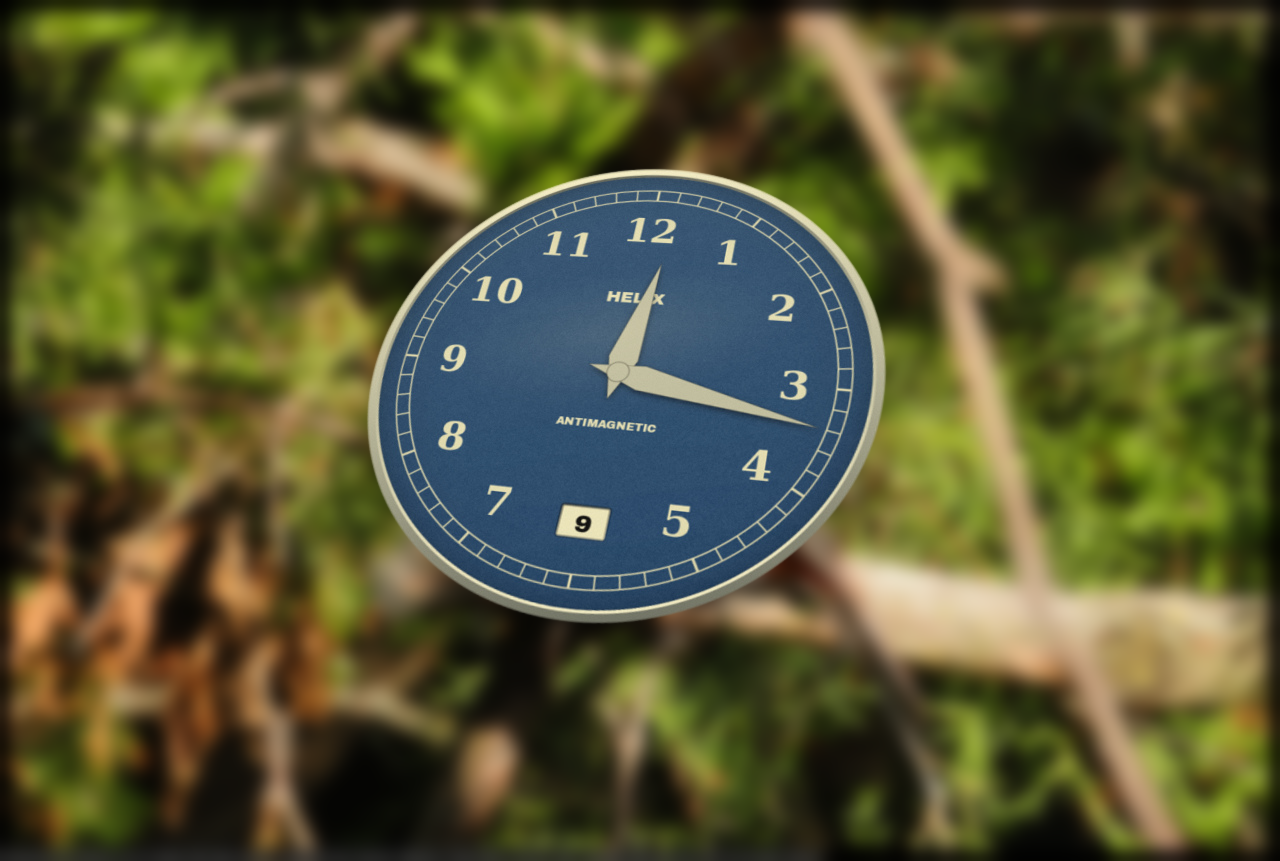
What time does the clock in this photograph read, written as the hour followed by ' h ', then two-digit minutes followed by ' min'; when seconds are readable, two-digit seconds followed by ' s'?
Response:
12 h 17 min
